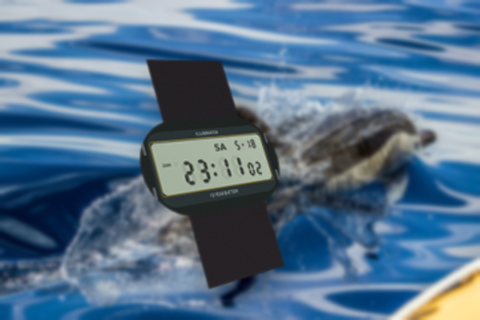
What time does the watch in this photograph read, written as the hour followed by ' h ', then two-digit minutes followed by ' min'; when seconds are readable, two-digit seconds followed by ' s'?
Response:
23 h 11 min 02 s
